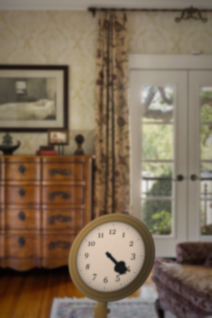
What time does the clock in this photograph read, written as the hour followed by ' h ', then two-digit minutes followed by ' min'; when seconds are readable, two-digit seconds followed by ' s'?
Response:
4 h 22 min
